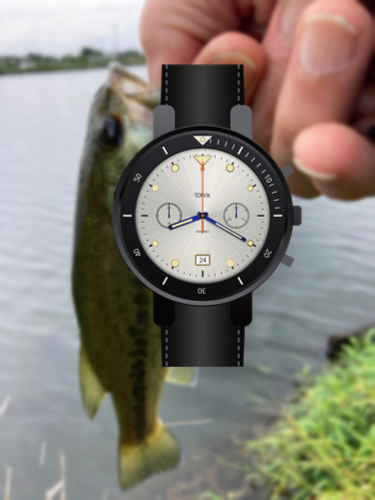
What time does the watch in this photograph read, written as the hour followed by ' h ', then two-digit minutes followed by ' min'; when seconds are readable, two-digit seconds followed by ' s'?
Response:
8 h 20 min
